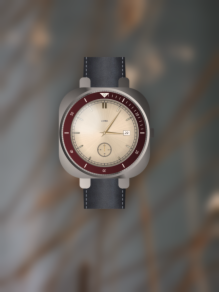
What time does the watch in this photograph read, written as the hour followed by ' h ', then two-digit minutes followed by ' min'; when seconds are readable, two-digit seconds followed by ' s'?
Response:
3 h 06 min
